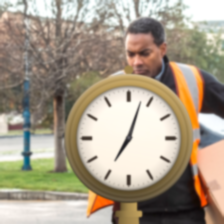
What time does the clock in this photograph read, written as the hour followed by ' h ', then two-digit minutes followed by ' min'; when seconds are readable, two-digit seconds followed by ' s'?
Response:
7 h 03 min
